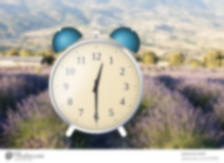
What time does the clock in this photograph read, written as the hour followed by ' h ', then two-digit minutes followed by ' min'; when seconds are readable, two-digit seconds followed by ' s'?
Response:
12 h 30 min
